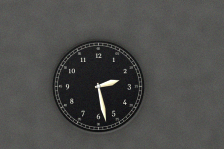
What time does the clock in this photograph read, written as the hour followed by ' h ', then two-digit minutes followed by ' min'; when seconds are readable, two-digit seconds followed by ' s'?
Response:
2 h 28 min
